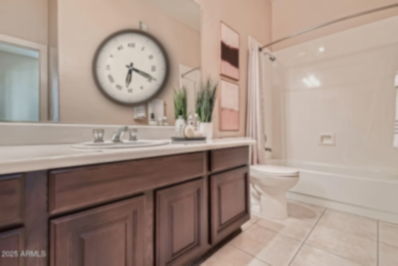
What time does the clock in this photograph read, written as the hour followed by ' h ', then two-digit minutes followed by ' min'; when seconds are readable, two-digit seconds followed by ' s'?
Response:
6 h 19 min
